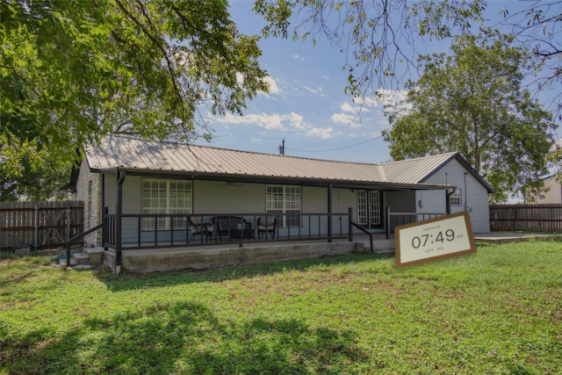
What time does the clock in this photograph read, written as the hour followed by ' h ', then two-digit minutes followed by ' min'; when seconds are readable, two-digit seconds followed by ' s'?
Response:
7 h 49 min
